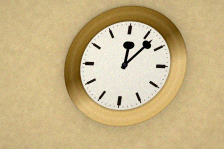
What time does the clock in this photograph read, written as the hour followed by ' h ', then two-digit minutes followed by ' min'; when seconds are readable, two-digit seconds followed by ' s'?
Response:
12 h 07 min
